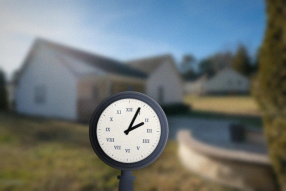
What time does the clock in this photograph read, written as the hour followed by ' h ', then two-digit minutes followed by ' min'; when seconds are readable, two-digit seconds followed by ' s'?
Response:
2 h 04 min
